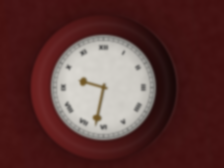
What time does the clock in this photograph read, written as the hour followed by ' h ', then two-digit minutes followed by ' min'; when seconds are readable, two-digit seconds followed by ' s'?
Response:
9 h 32 min
